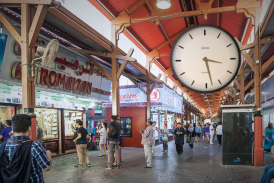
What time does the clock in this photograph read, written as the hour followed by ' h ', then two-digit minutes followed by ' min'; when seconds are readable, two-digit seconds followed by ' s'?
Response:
3 h 28 min
